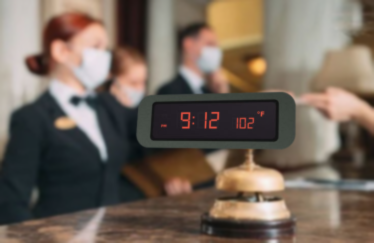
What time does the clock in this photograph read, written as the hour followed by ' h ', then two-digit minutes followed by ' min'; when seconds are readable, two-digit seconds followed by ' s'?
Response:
9 h 12 min
